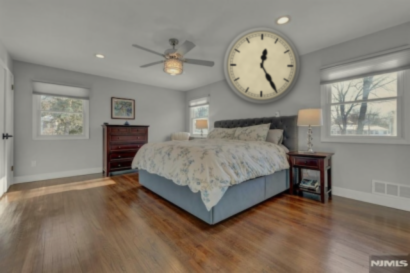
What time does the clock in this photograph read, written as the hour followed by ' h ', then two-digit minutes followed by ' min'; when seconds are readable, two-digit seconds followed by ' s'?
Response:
12 h 25 min
